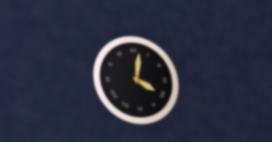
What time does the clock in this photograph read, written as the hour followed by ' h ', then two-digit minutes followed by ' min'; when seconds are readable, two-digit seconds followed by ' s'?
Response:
4 h 02 min
